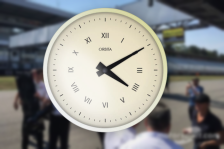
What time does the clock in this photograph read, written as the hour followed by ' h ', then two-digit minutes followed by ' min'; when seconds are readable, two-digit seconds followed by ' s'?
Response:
4 h 10 min
